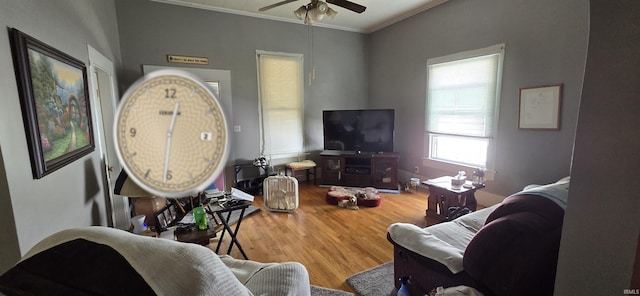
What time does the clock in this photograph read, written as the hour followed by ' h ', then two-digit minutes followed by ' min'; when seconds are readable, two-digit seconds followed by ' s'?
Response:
12 h 31 min
